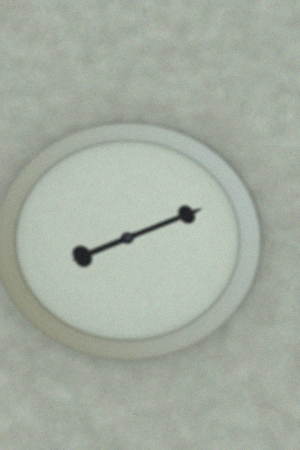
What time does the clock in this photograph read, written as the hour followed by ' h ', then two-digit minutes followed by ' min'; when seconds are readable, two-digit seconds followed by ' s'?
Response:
8 h 11 min
